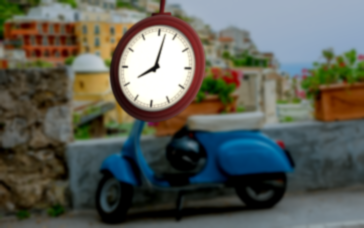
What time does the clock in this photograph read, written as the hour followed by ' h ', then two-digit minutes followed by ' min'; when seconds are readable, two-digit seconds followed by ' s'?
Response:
8 h 02 min
